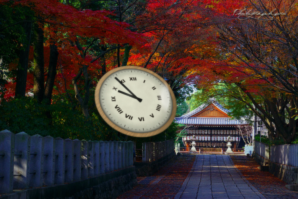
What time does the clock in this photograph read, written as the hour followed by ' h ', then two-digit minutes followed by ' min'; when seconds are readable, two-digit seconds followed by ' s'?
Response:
9 h 54 min
